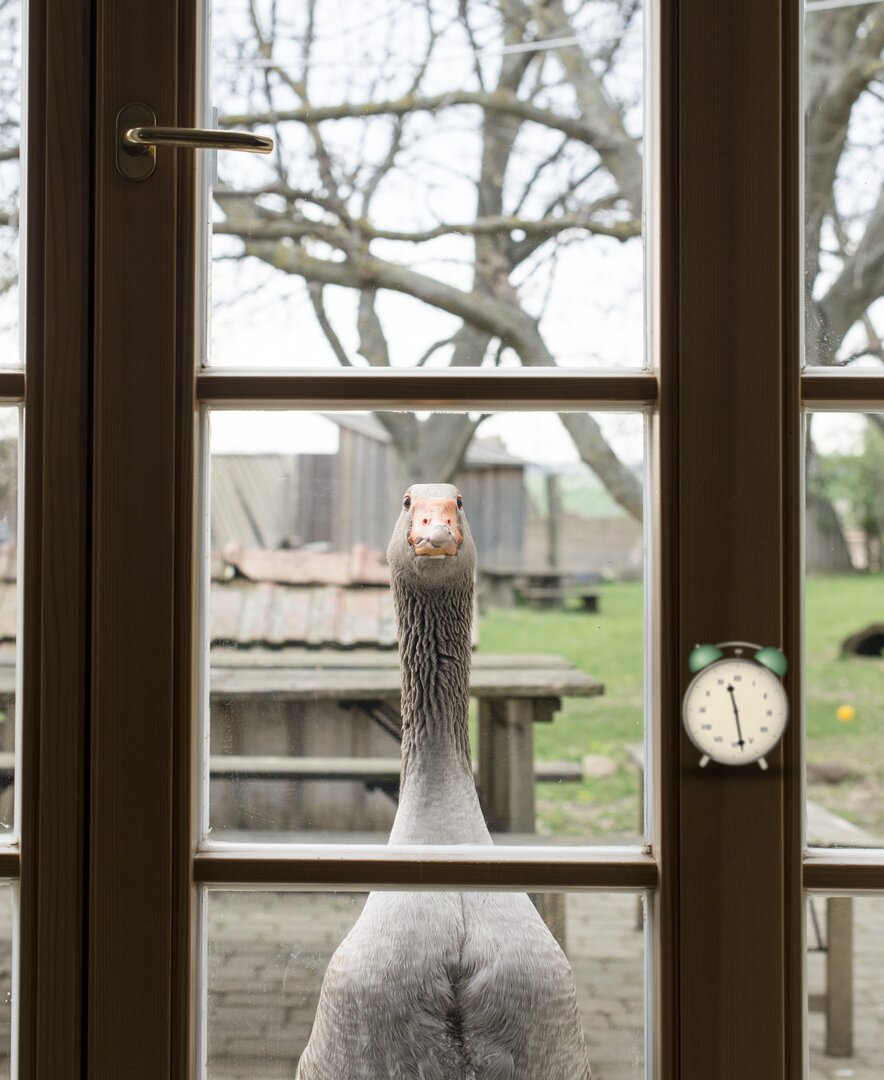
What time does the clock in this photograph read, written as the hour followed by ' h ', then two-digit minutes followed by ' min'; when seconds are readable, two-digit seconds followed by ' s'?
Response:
11 h 28 min
